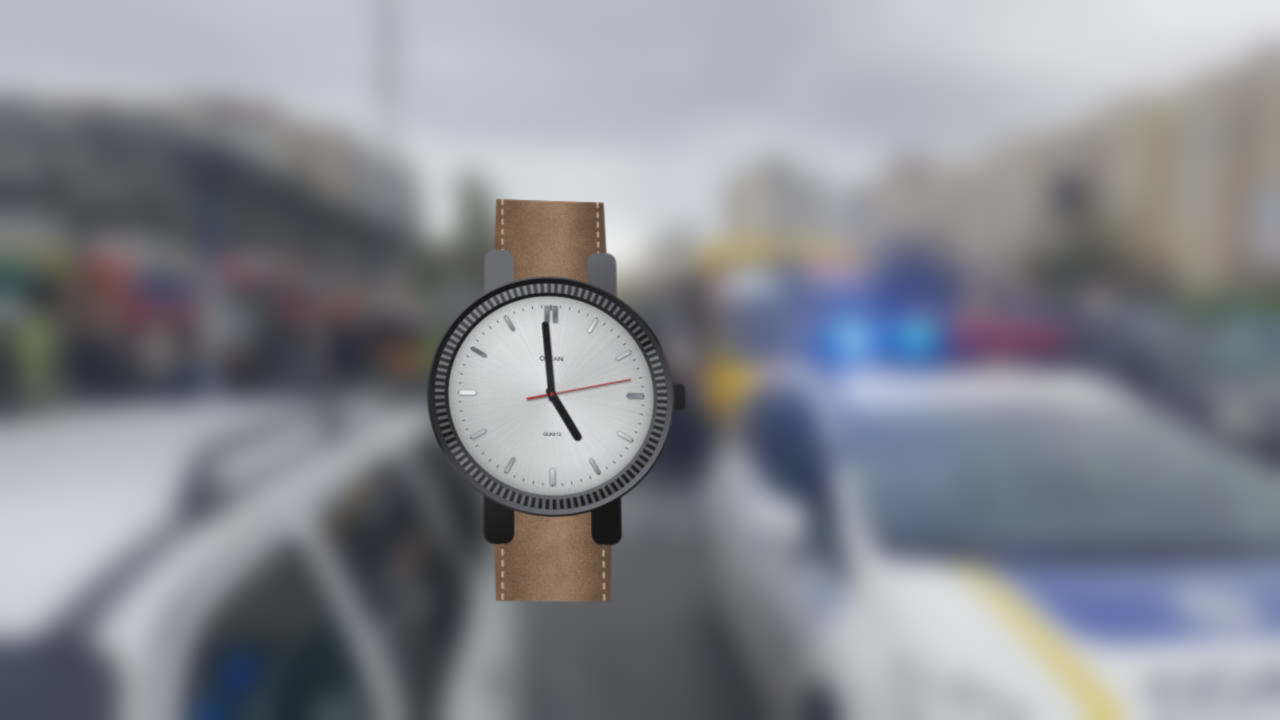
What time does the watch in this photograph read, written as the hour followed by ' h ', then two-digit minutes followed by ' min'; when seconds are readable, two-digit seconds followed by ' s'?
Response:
4 h 59 min 13 s
